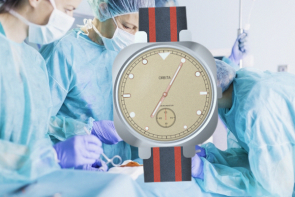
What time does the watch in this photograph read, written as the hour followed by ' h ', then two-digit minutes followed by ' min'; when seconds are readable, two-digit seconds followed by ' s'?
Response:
7 h 05 min
